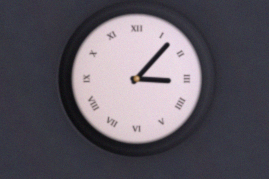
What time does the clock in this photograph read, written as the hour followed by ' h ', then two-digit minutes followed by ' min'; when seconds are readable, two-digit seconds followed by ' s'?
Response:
3 h 07 min
